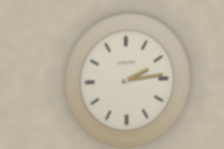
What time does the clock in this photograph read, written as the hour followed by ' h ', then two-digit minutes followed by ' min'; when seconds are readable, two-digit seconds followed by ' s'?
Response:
2 h 14 min
